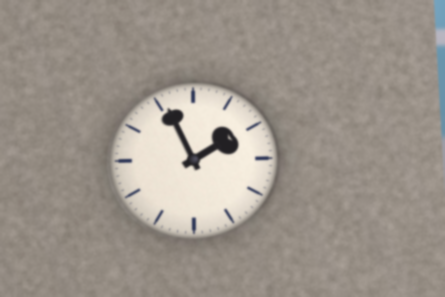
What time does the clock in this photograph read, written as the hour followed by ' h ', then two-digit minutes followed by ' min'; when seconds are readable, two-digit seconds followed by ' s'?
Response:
1 h 56 min
